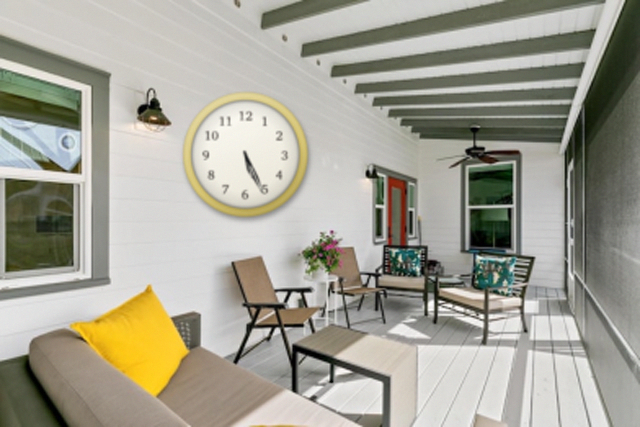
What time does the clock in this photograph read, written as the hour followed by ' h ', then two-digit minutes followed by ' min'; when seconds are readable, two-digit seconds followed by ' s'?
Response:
5 h 26 min
